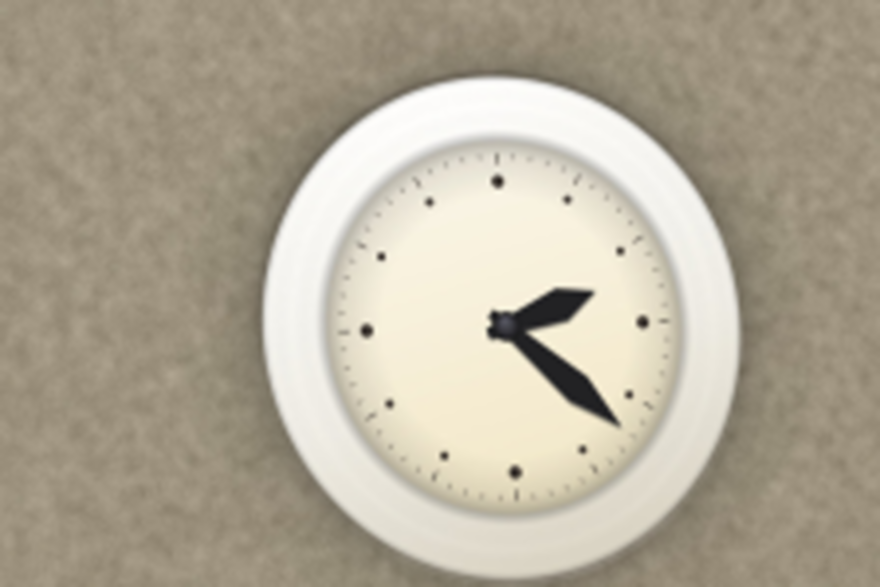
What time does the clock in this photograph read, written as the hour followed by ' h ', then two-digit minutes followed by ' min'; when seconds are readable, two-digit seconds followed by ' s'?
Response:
2 h 22 min
